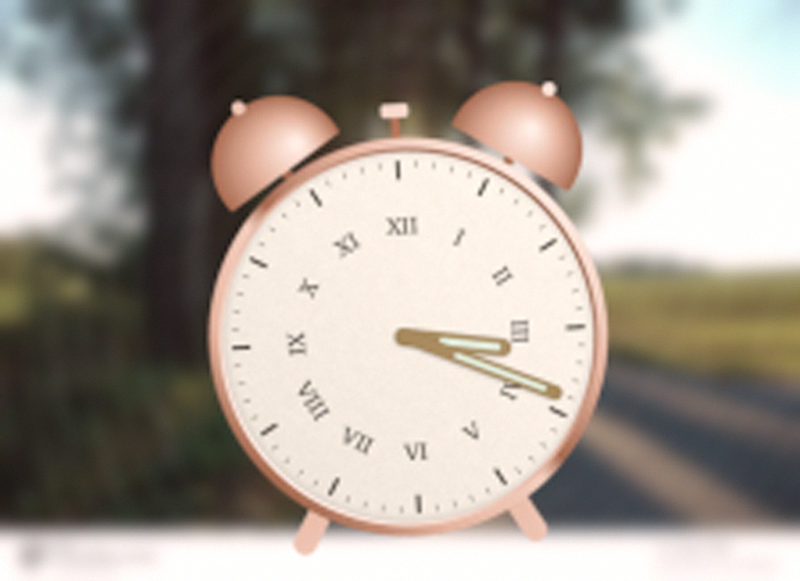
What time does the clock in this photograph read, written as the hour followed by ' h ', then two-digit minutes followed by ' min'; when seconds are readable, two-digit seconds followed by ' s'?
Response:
3 h 19 min
